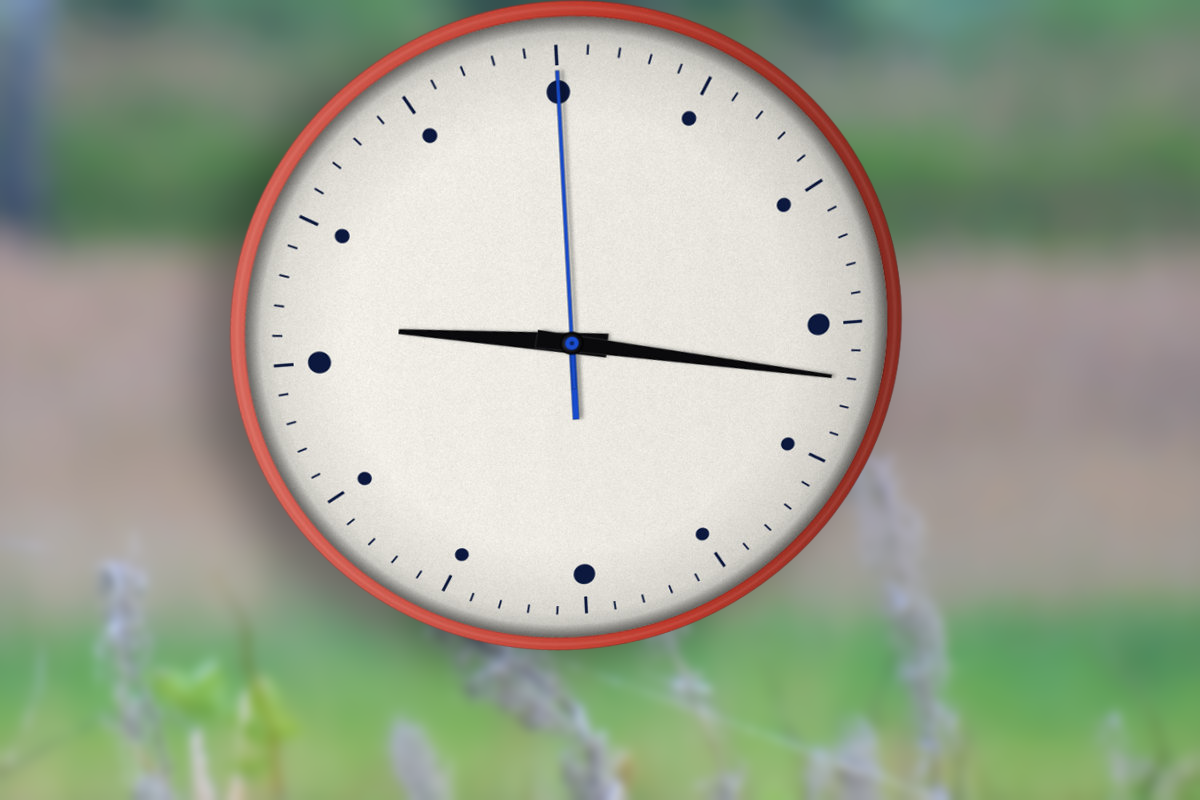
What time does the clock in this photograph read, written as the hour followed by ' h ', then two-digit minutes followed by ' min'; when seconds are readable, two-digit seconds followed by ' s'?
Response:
9 h 17 min 00 s
